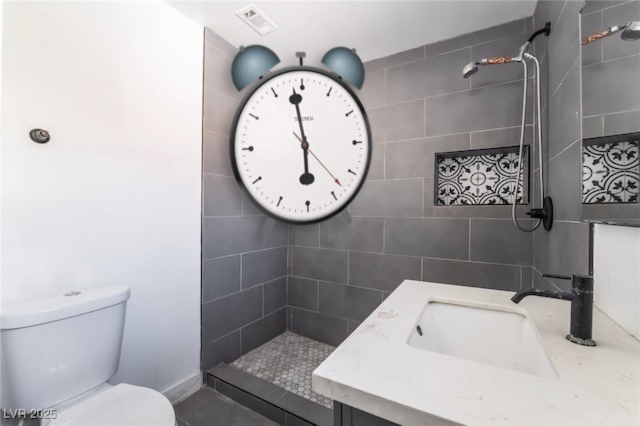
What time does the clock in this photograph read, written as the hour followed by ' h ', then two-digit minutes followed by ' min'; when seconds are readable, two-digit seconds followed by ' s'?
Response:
5 h 58 min 23 s
